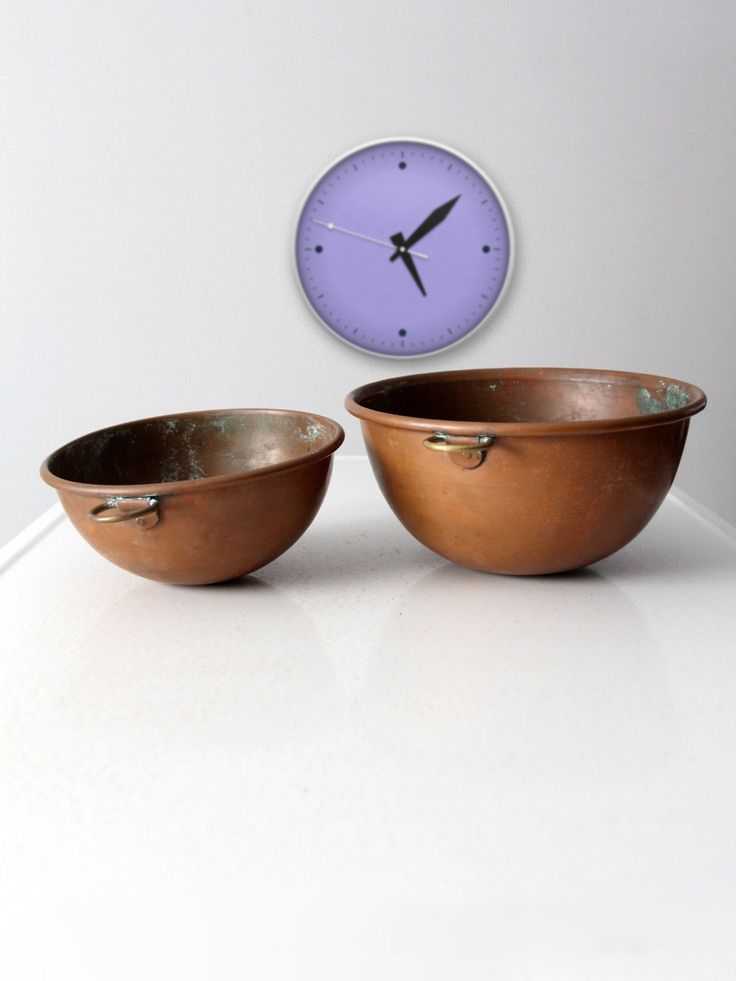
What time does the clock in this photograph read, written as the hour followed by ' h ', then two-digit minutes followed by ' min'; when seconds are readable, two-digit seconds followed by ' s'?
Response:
5 h 07 min 48 s
